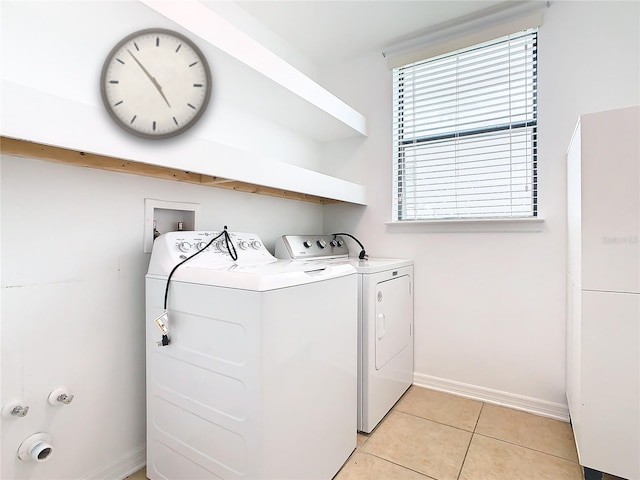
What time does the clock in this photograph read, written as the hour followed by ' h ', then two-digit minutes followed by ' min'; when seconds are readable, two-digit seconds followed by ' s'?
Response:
4 h 53 min
